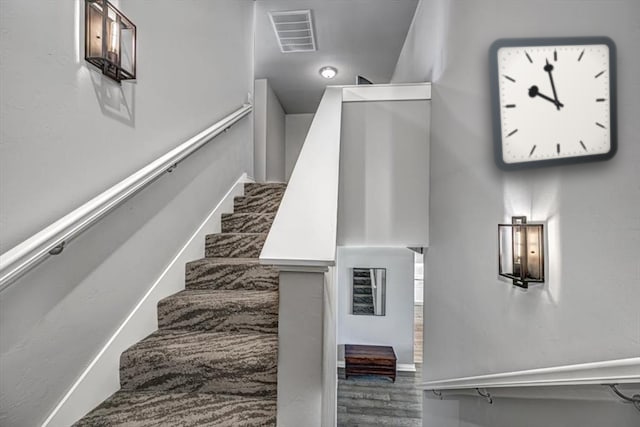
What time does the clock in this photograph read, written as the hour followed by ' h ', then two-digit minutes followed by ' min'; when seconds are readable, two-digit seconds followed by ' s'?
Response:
9 h 58 min
